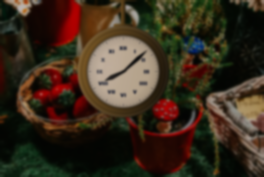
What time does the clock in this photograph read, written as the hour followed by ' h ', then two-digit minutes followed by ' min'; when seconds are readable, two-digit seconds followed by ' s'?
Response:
8 h 08 min
